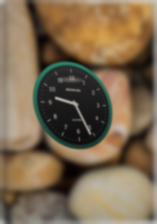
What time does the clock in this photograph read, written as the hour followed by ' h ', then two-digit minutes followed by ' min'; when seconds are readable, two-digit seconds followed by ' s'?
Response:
9 h 26 min
